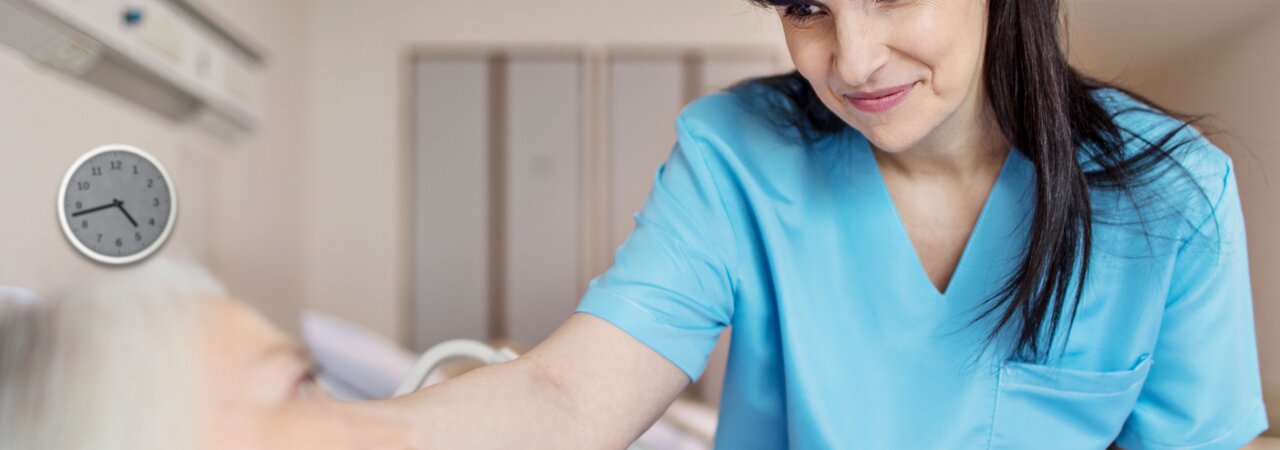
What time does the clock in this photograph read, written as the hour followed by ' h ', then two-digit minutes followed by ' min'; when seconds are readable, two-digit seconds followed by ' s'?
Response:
4 h 43 min
